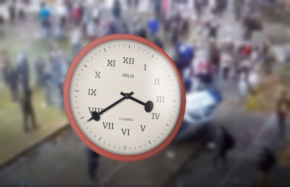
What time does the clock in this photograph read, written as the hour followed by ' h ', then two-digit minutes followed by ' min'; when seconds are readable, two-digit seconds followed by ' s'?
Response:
3 h 39 min
